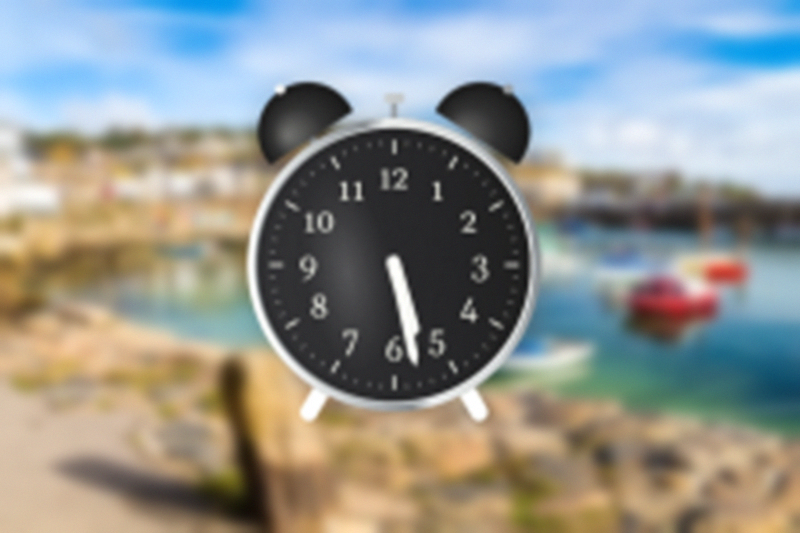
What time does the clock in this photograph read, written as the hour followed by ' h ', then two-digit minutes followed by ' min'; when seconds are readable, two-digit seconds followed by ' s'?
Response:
5 h 28 min
